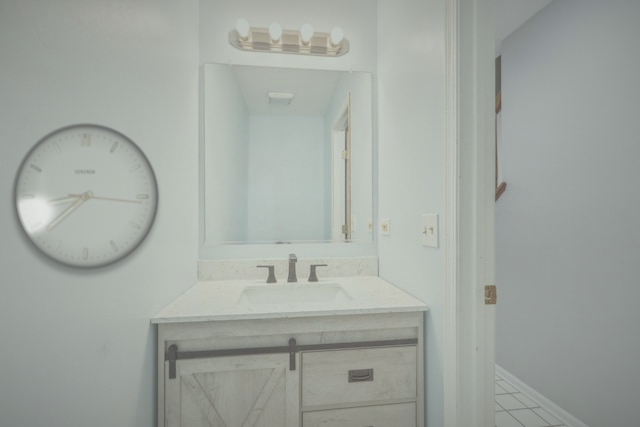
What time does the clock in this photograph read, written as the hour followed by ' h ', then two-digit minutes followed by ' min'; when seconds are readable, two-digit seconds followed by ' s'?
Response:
8 h 38 min 16 s
